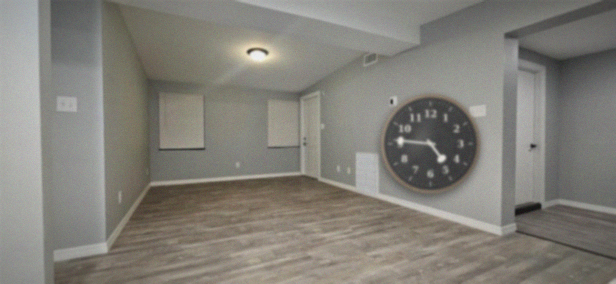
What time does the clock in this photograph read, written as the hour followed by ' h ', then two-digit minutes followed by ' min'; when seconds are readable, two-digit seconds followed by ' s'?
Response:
4 h 46 min
